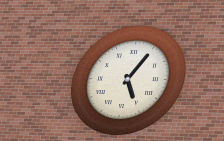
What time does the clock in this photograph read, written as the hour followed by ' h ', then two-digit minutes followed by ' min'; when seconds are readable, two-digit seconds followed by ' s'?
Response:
5 h 05 min
